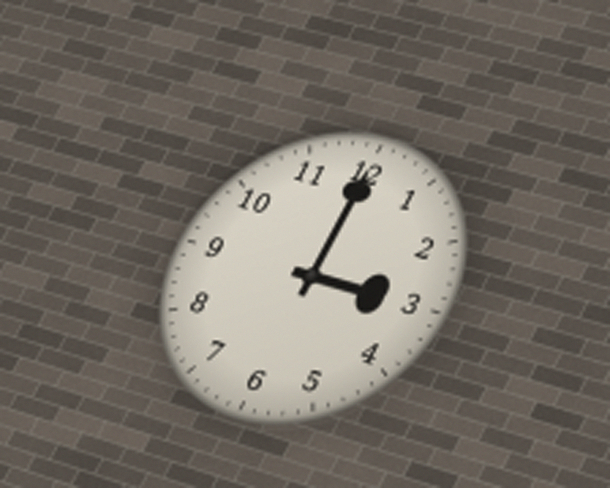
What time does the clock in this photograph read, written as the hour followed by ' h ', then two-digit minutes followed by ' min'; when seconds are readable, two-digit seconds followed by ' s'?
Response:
3 h 00 min
